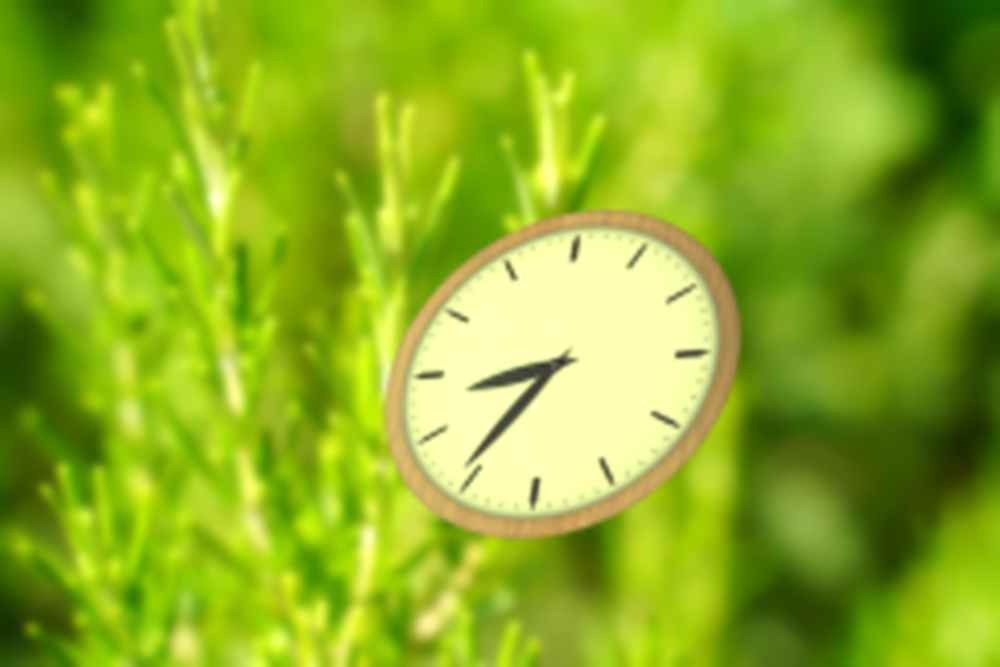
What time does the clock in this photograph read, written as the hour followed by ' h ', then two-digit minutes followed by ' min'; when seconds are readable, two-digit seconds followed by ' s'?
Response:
8 h 36 min
